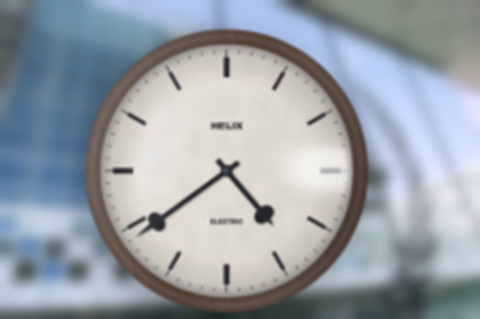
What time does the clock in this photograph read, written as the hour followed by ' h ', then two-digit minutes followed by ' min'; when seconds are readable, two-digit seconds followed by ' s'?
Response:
4 h 39 min
